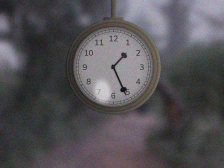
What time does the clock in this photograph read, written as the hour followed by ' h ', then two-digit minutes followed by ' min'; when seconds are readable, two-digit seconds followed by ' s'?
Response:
1 h 26 min
